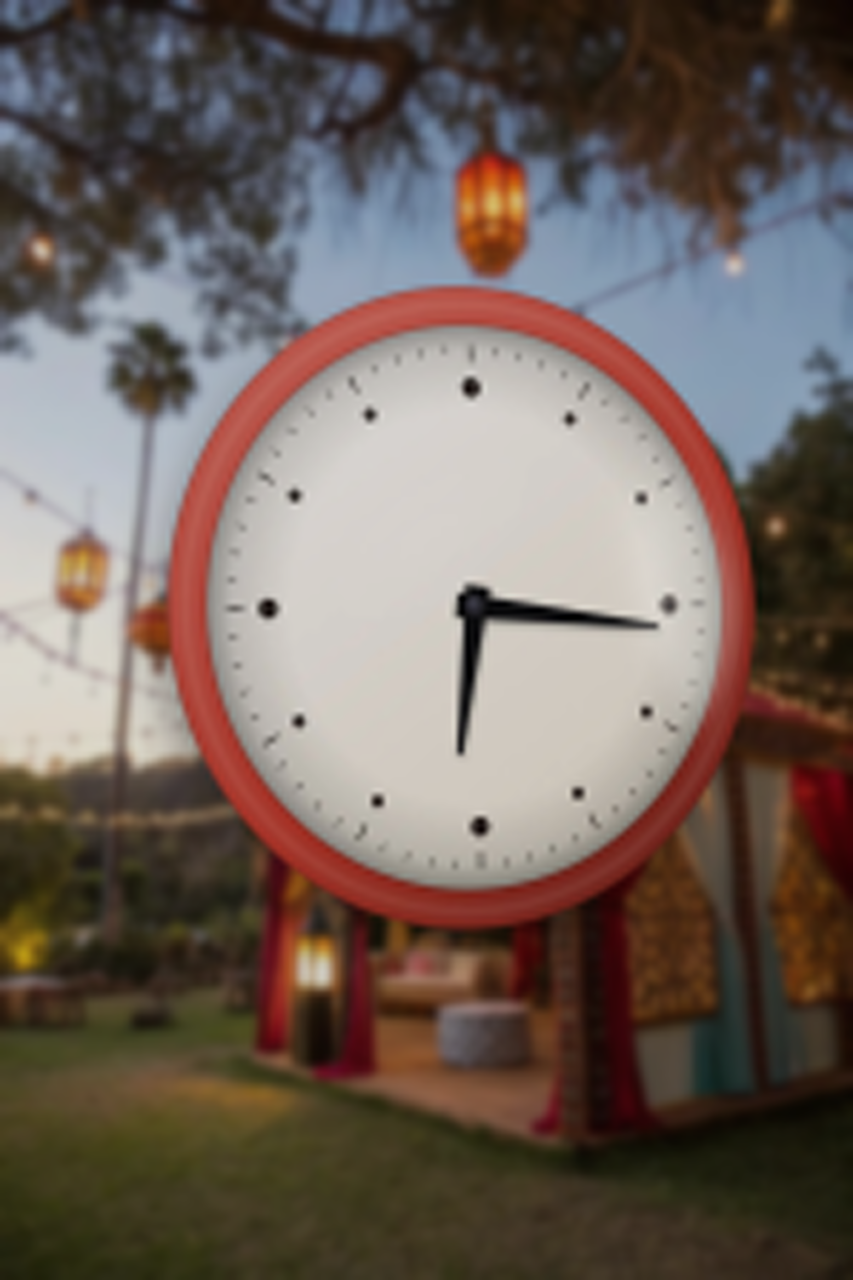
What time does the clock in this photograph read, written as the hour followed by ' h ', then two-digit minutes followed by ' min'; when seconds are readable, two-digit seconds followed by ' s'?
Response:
6 h 16 min
